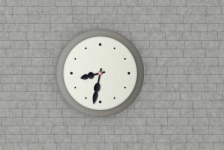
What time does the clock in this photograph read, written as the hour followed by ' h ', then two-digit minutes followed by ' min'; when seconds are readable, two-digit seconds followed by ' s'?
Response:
8 h 32 min
